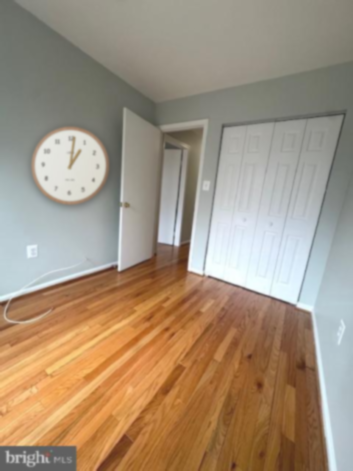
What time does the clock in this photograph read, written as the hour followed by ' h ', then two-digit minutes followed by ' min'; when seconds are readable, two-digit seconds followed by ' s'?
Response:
1 h 01 min
